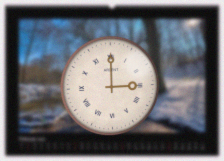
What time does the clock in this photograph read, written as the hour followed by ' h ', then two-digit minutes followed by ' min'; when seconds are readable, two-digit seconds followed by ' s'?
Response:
3 h 00 min
